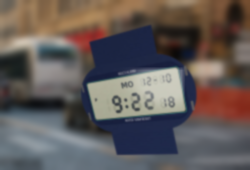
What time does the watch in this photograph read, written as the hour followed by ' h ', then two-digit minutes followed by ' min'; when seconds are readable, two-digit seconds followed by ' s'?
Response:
9 h 22 min
